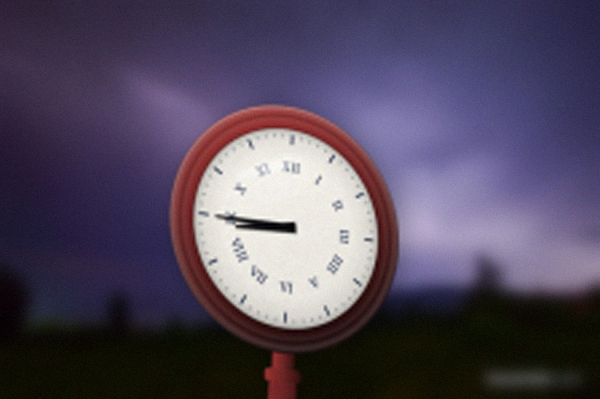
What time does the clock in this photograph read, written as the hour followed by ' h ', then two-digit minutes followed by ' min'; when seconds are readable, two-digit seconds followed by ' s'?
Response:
8 h 45 min
